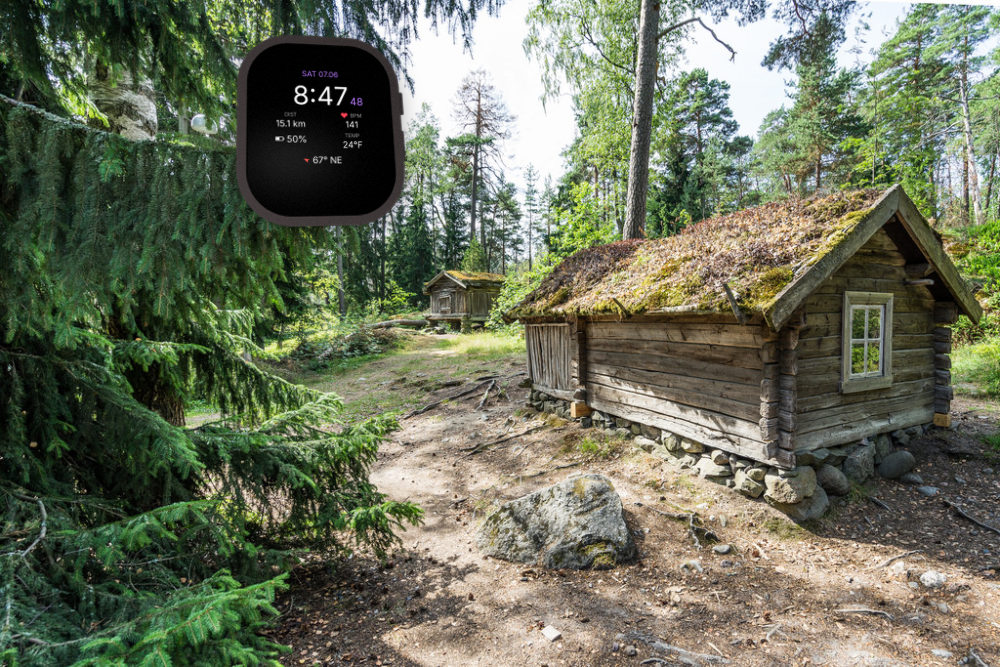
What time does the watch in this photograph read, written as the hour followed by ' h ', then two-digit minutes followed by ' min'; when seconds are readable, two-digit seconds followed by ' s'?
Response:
8 h 47 min 48 s
